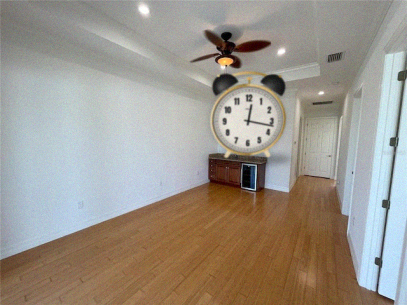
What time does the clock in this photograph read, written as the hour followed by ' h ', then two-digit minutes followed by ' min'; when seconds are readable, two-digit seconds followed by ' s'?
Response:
12 h 17 min
